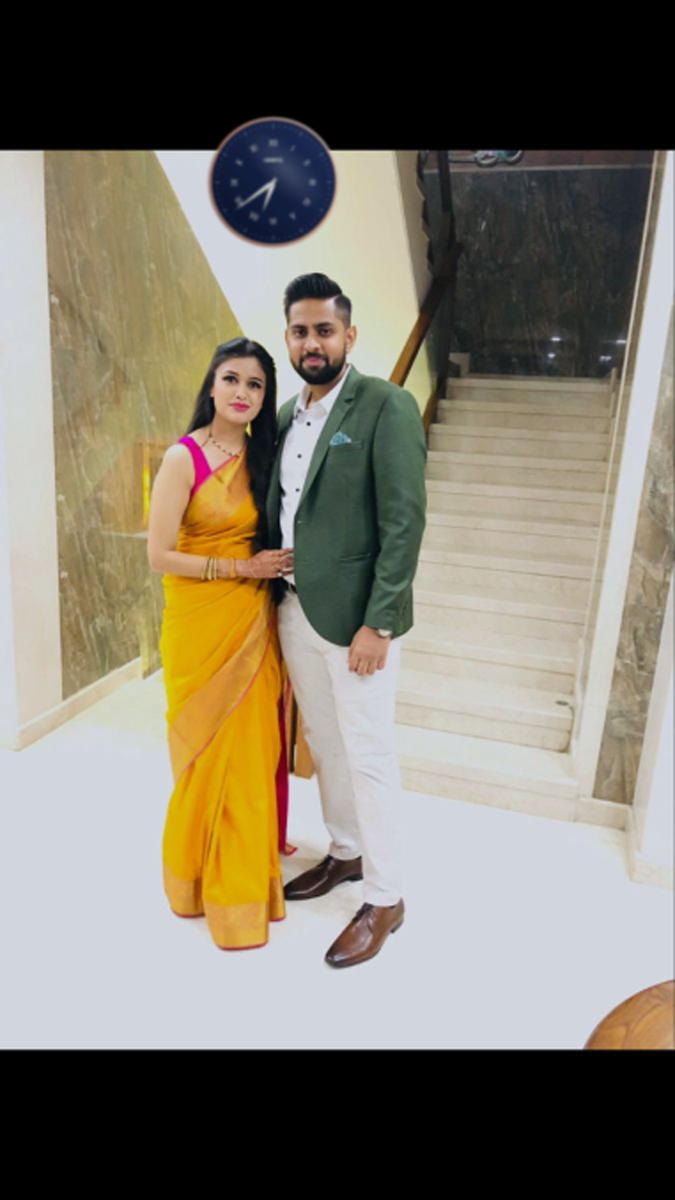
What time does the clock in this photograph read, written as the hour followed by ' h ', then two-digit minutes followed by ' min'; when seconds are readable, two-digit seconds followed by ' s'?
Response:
6 h 39 min
